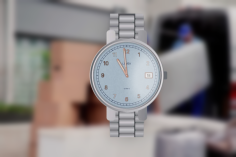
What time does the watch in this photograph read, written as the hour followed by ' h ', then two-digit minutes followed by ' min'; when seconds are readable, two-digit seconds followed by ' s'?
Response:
10 h 59 min
